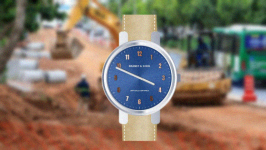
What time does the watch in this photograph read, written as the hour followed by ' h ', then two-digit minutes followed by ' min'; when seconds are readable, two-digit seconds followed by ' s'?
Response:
3 h 49 min
